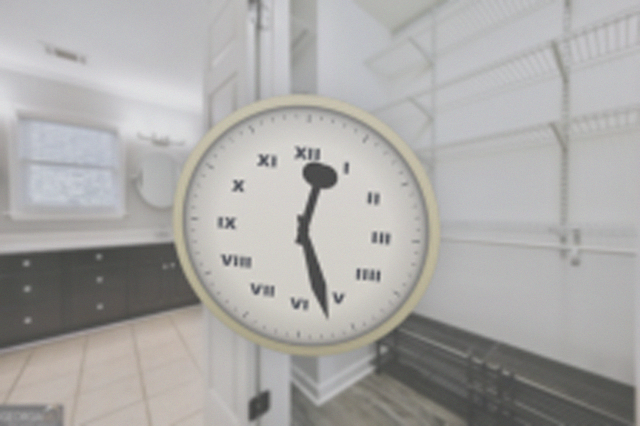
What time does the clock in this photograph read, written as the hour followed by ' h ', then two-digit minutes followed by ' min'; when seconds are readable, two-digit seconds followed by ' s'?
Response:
12 h 27 min
